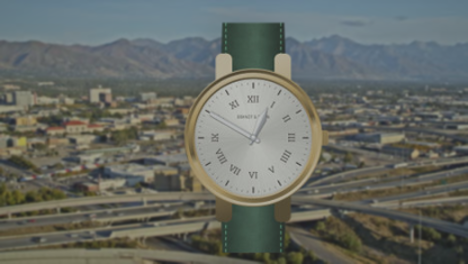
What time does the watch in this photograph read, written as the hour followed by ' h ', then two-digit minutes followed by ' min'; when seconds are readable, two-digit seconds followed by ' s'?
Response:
12 h 50 min
